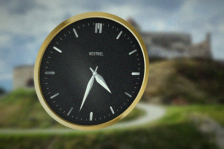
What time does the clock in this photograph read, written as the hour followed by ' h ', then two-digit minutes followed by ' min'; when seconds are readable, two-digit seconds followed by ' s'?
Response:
4 h 33 min
